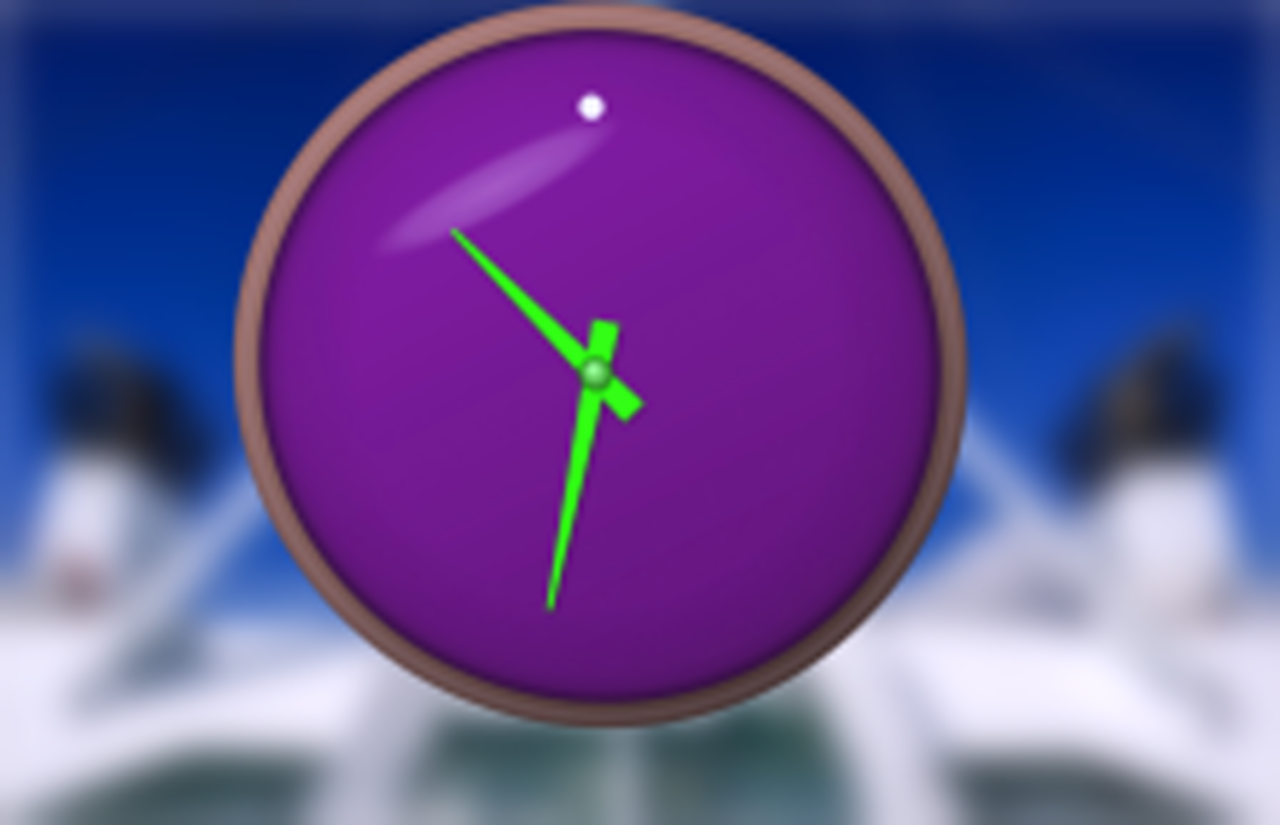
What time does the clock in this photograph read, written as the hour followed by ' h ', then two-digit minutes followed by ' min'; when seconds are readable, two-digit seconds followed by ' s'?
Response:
10 h 32 min
